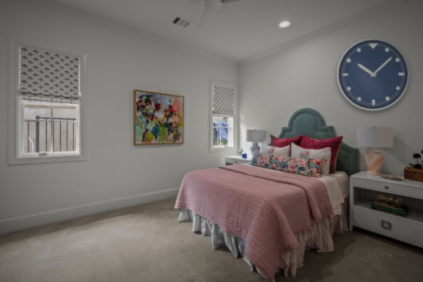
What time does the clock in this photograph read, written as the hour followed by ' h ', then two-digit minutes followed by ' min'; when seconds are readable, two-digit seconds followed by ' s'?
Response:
10 h 08 min
